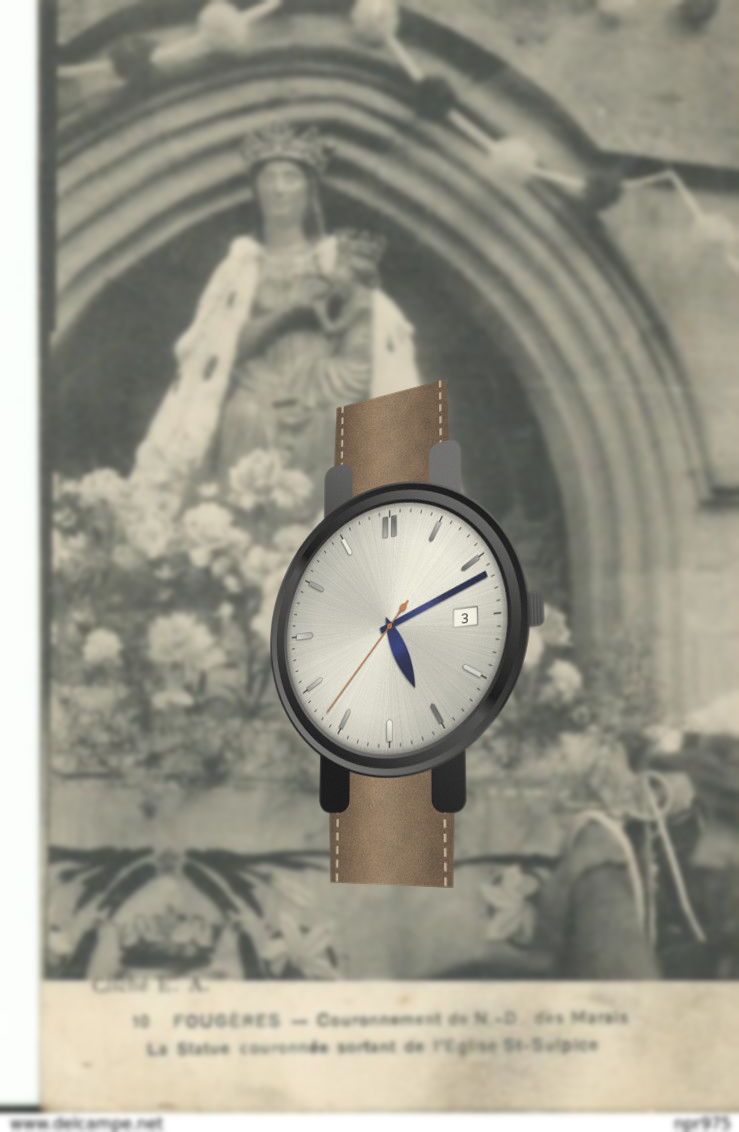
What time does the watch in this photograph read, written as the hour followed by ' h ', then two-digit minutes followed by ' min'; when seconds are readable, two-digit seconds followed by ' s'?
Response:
5 h 11 min 37 s
